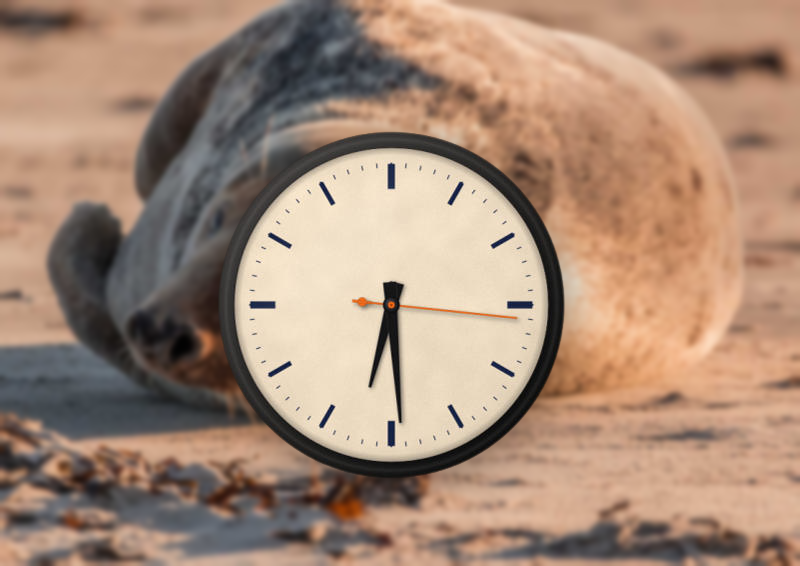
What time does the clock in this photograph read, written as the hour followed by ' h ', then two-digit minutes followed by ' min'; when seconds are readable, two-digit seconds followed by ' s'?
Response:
6 h 29 min 16 s
